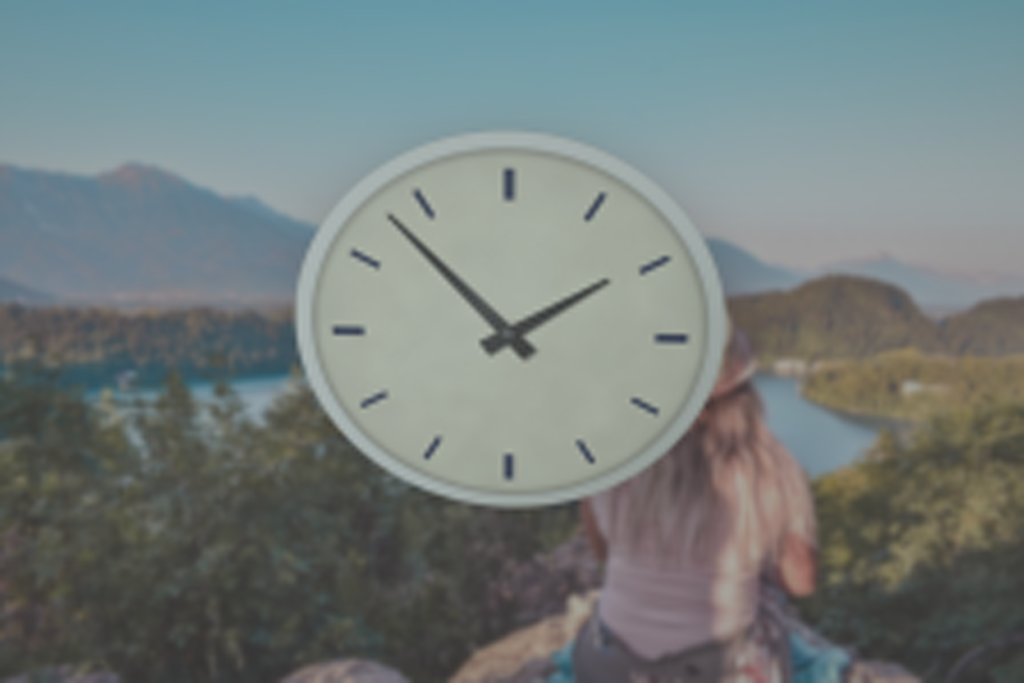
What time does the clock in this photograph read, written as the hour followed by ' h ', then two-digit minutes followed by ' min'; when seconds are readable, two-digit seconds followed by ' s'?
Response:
1 h 53 min
